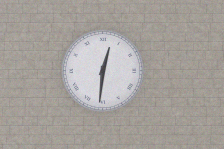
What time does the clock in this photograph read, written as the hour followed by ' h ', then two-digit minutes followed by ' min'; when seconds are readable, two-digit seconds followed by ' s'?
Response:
12 h 31 min
